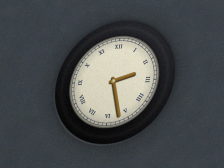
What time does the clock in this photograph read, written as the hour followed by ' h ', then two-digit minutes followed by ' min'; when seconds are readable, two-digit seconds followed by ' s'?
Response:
2 h 27 min
